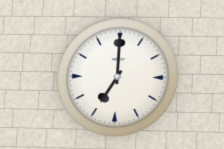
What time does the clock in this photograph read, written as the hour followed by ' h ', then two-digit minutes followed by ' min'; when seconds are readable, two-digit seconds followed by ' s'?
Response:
7 h 00 min
